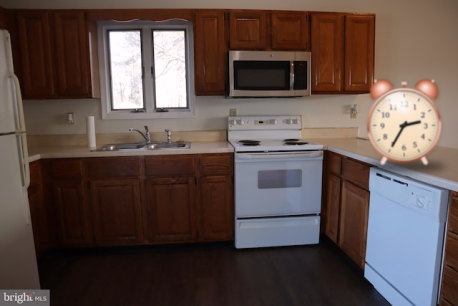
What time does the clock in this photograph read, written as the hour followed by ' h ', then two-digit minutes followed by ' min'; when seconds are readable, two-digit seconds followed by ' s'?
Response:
2 h 35 min
